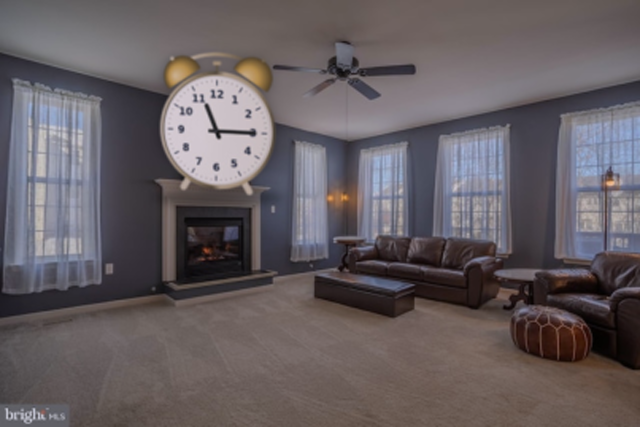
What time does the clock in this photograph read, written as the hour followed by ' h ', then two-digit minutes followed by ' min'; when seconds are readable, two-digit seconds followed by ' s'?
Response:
11 h 15 min
